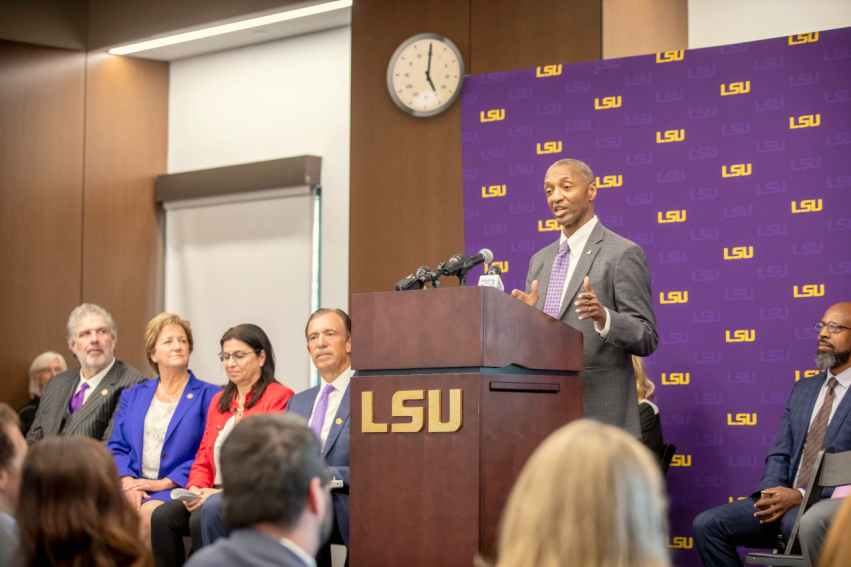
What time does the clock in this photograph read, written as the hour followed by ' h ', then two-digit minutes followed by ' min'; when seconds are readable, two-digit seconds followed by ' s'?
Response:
5 h 00 min
